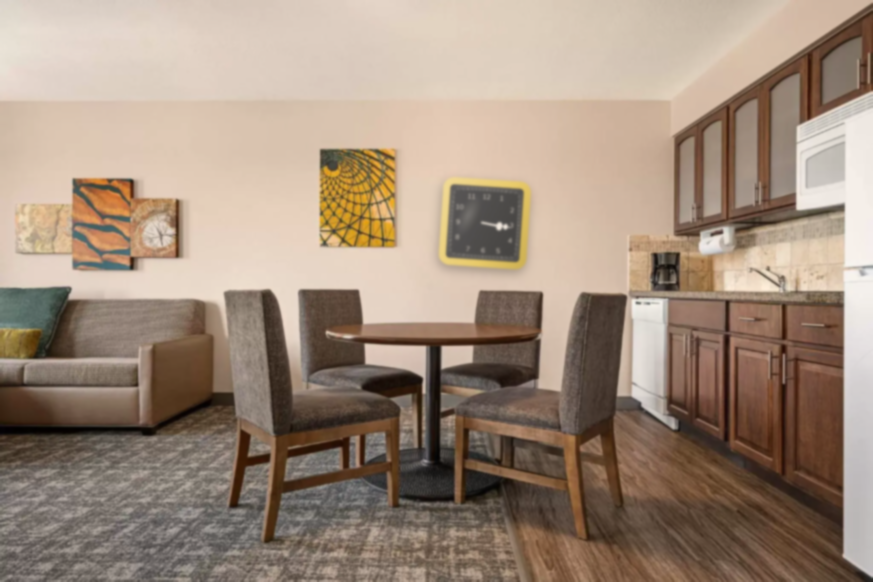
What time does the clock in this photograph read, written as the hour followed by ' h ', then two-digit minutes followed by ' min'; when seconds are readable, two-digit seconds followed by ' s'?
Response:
3 h 16 min
